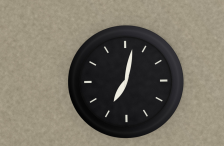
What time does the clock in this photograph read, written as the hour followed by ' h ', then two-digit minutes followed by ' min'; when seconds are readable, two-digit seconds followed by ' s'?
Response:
7 h 02 min
